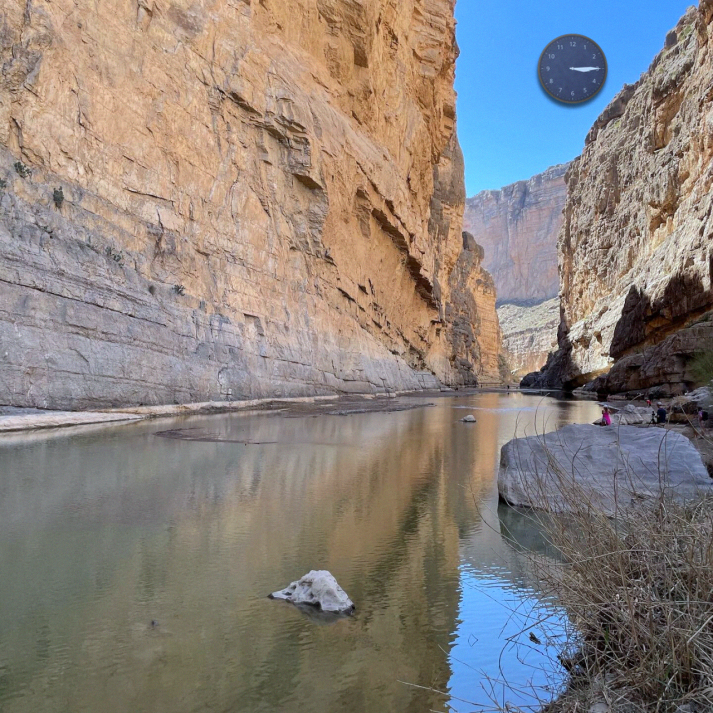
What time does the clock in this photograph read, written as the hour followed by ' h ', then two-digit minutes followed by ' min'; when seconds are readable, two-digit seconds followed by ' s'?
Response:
3 h 15 min
